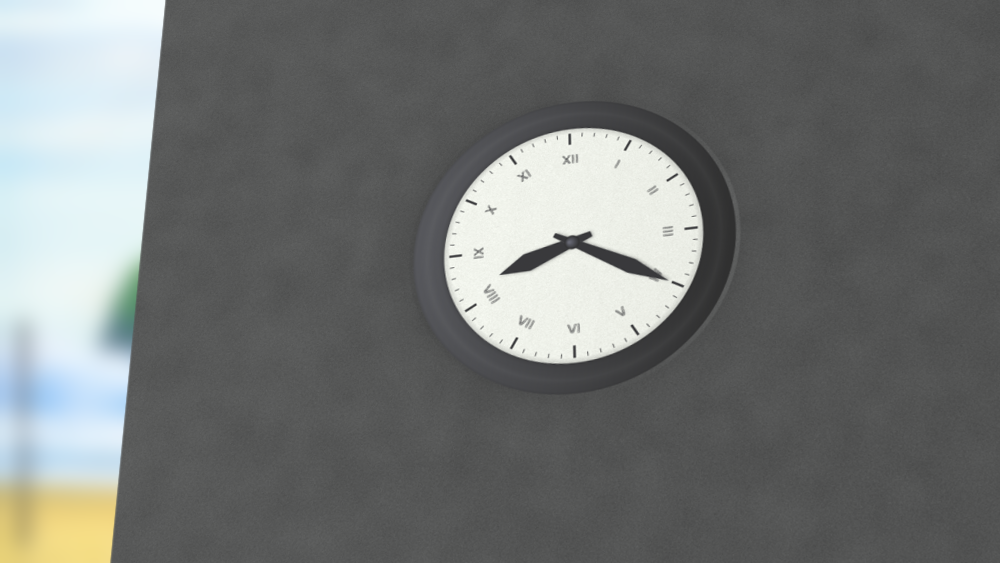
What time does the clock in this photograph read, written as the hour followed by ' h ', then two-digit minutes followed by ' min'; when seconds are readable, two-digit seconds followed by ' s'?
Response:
8 h 20 min
